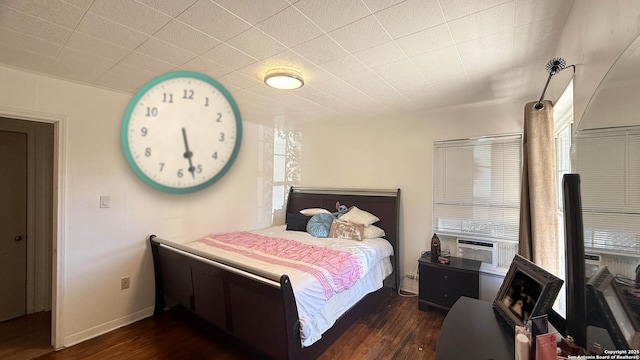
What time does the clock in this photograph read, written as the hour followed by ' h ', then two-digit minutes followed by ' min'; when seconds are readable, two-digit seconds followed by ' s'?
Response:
5 h 27 min
